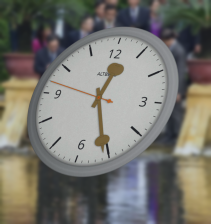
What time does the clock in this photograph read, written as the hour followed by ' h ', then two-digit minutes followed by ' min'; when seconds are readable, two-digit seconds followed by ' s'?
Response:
12 h 25 min 47 s
